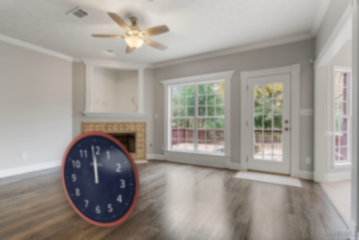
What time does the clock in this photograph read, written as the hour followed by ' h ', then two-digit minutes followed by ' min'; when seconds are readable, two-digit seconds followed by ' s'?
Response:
11 h 59 min
